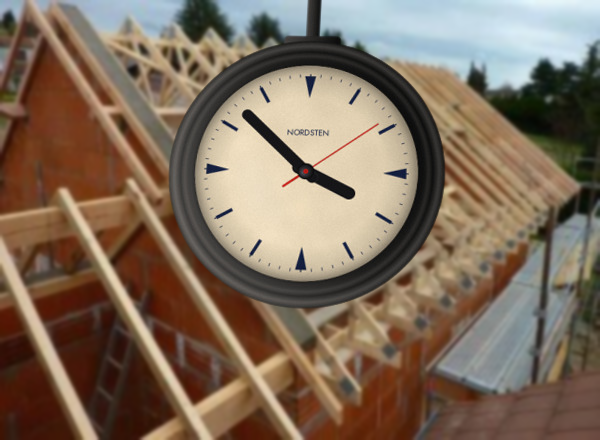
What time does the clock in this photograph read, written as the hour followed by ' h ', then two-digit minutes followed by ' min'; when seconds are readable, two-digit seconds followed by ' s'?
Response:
3 h 52 min 09 s
